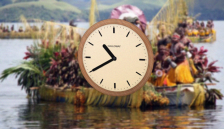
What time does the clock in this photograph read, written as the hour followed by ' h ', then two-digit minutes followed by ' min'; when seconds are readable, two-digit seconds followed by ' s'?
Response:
10 h 40 min
